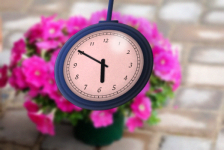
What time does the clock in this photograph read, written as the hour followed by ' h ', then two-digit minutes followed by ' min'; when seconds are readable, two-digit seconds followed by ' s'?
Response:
5 h 50 min
